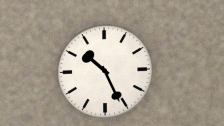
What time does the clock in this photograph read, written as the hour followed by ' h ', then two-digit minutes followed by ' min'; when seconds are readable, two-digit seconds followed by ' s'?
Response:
10 h 26 min
